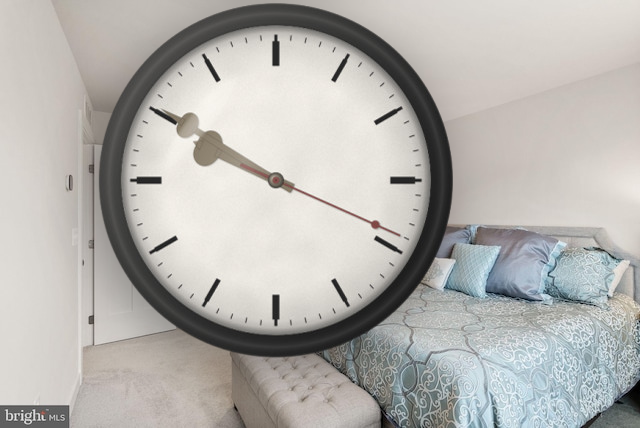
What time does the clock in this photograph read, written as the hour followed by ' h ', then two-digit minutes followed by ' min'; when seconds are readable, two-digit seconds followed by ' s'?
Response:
9 h 50 min 19 s
